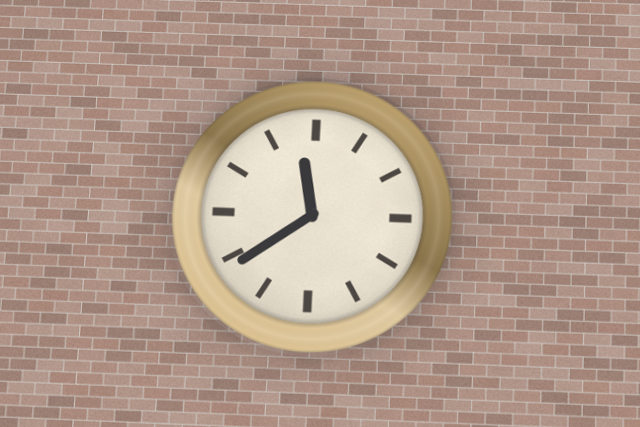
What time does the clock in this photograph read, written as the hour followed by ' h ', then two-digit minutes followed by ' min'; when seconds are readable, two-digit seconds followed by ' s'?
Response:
11 h 39 min
